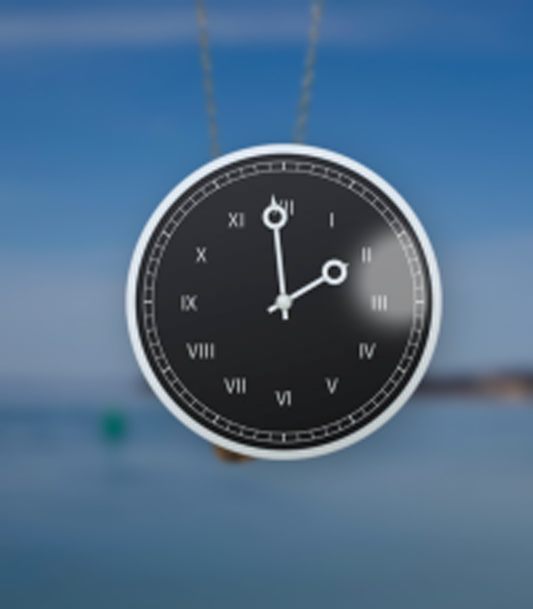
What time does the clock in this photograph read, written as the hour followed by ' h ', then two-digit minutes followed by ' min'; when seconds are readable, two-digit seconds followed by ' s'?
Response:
1 h 59 min
